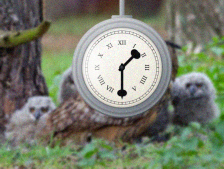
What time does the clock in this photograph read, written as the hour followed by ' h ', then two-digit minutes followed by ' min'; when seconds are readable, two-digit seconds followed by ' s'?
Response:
1 h 30 min
